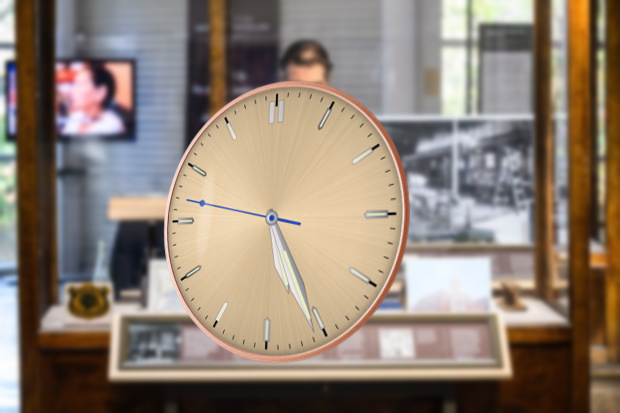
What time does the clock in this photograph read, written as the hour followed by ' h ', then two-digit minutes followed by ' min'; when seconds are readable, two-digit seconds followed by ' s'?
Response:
5 h 25 min 47 s
